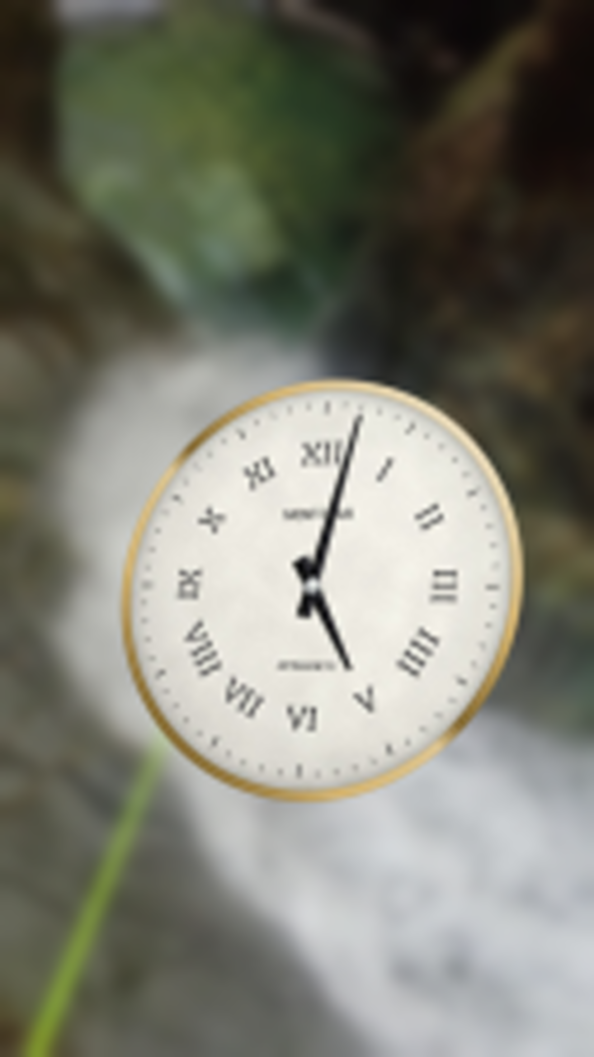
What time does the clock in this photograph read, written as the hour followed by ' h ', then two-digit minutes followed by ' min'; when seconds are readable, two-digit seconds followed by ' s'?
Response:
5 h 02 min
